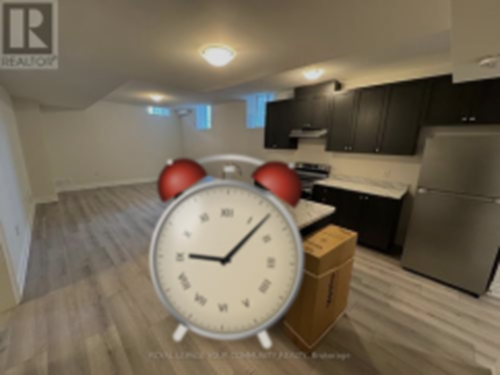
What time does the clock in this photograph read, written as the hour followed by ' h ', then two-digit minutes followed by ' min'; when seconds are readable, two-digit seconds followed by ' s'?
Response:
9 h 07 min
